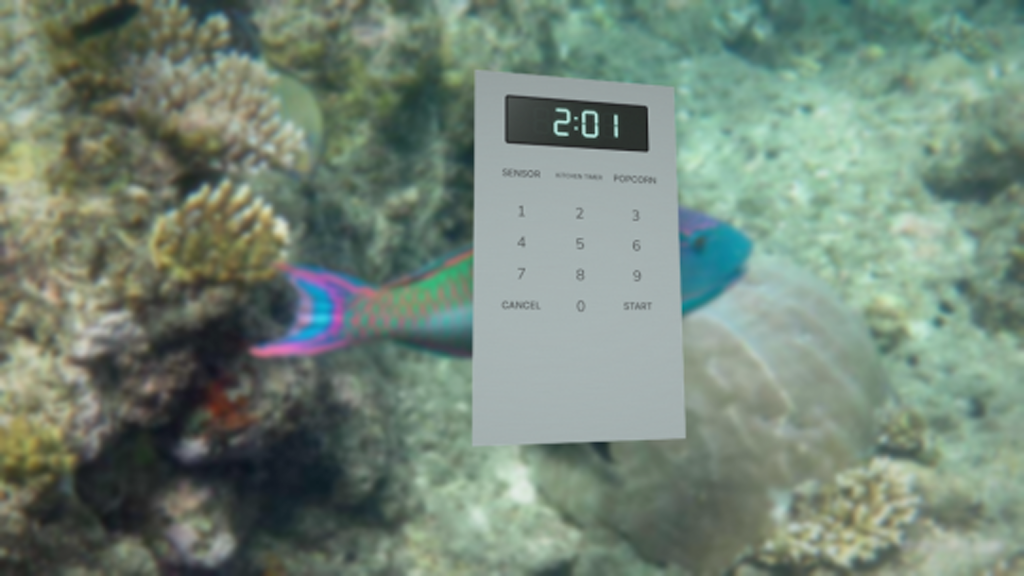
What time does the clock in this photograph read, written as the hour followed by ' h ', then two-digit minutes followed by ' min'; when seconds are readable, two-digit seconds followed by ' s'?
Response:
2 h 01 min
